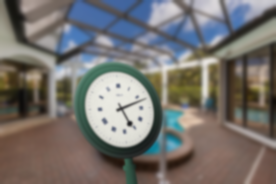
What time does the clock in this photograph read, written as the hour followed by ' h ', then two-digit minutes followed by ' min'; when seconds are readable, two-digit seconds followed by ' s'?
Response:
5 h 12 min
